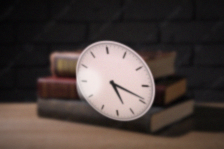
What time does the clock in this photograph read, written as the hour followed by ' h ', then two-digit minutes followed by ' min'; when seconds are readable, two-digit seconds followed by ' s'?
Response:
5 h 19 min
